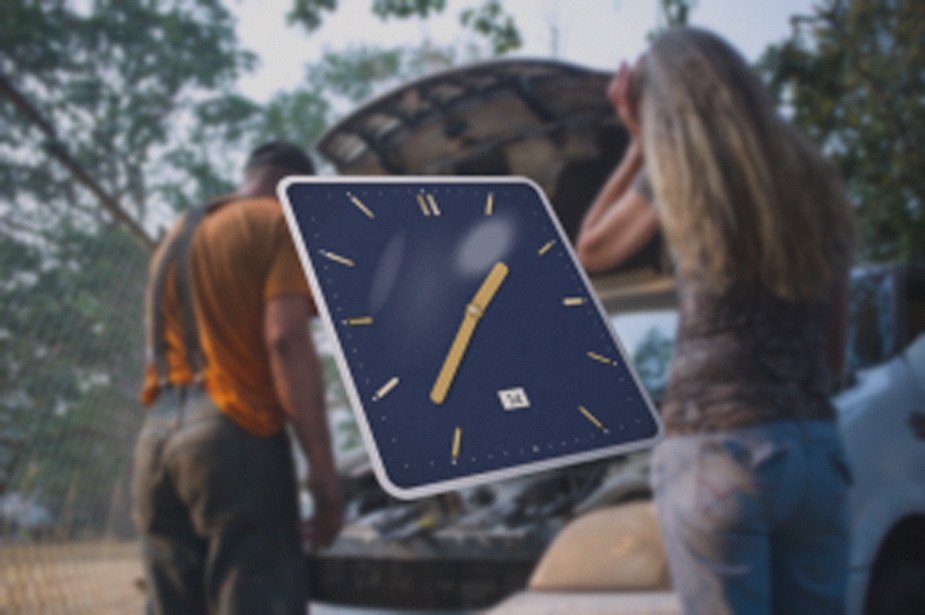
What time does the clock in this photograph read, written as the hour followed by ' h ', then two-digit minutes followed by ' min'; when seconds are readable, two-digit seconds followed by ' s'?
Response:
1 h 37 min
